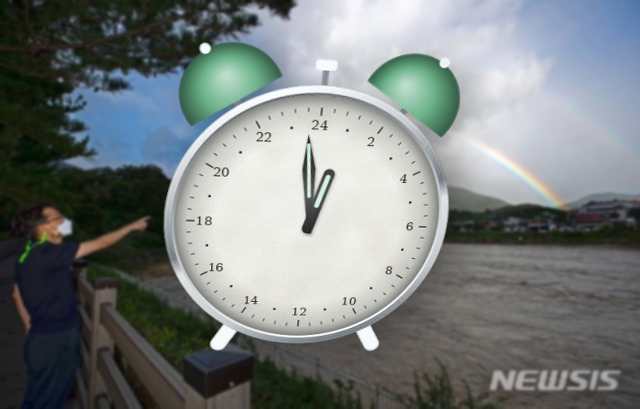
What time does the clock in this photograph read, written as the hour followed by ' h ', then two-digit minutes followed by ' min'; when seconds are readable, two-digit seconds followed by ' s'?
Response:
0 h 59 min
